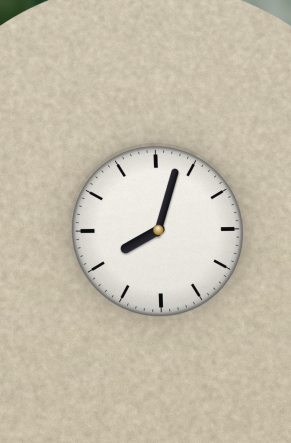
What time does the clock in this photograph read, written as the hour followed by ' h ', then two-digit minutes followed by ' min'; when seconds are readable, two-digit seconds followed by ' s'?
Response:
8 h 03 min
